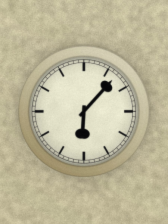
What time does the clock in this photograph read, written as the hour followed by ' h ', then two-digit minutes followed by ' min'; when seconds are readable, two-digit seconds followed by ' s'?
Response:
6 h 07 min
